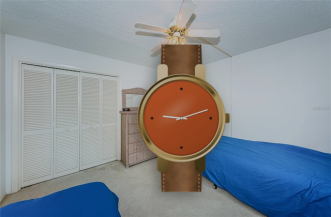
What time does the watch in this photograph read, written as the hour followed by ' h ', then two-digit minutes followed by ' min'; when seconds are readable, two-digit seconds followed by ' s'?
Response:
9 h 12 min
